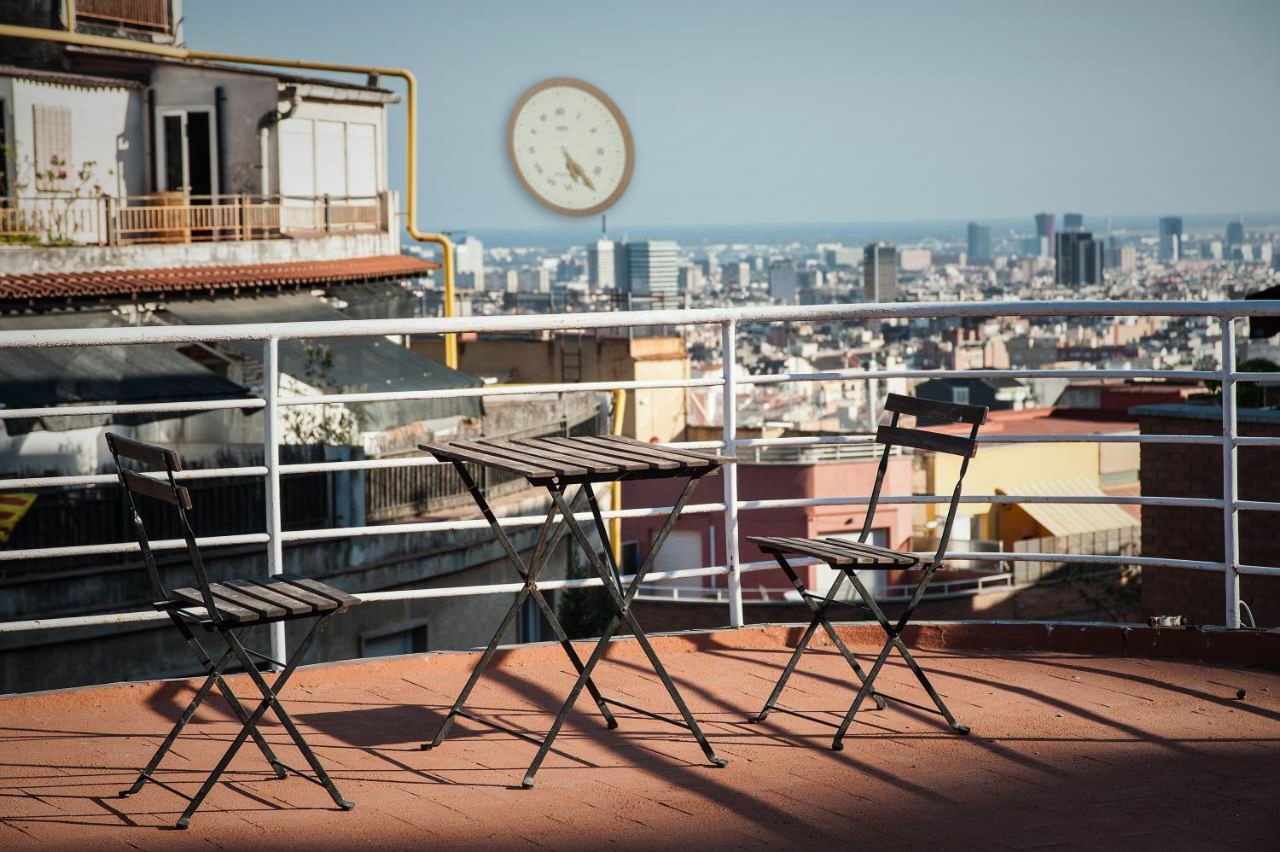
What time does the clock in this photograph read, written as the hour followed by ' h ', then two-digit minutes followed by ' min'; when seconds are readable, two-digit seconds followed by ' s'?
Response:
5 h 24 min
